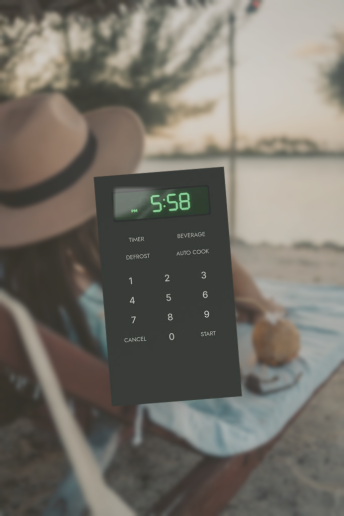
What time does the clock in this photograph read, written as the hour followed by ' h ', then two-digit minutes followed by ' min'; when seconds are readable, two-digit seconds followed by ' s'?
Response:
5 h 58 min
